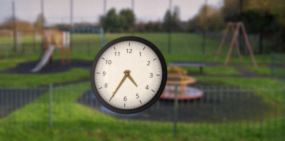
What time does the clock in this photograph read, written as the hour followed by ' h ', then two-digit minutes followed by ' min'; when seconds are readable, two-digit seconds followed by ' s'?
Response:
4 h 35 min
